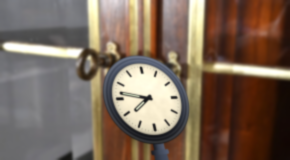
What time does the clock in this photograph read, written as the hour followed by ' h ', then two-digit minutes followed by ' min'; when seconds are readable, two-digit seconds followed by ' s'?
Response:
7 h 47 min
